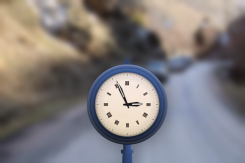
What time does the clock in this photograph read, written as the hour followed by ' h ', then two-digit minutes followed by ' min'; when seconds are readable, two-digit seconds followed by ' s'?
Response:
2 h 56 min
